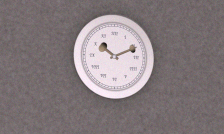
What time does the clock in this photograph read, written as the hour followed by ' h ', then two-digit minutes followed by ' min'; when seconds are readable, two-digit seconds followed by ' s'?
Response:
10 h 11 min
